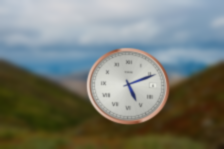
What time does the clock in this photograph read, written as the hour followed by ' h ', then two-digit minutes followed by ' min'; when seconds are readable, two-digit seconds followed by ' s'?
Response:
5 h 11 min
